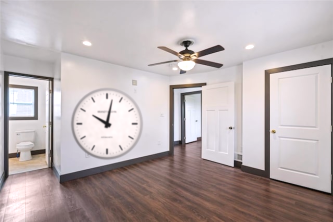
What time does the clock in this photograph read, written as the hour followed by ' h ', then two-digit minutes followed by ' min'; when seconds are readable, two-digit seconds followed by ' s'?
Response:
10 h 02 min
